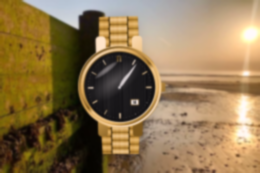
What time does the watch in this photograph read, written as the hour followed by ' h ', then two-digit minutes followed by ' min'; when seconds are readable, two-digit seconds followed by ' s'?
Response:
1 h 06 min
